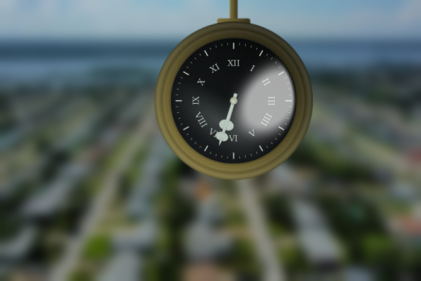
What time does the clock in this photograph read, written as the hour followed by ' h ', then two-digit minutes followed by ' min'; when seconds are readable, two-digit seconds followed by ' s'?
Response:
6 h 33 min
